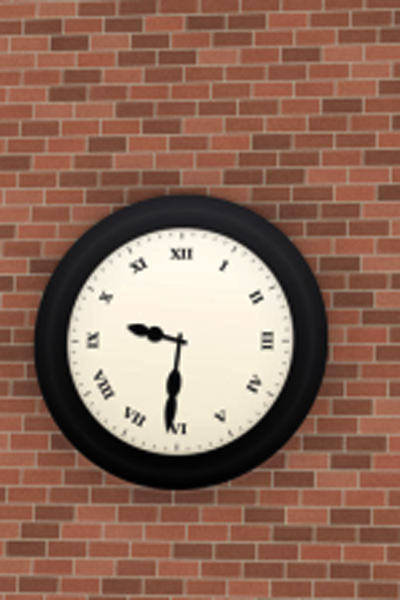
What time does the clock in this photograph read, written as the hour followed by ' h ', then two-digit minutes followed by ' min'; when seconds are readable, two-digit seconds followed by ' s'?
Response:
9 h 31 min
